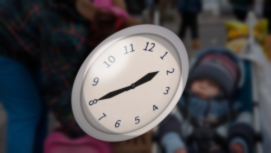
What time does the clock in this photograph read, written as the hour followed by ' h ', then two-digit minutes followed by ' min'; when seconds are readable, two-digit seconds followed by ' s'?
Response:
1 h 40 min
